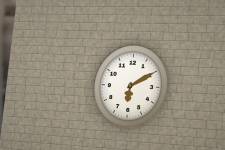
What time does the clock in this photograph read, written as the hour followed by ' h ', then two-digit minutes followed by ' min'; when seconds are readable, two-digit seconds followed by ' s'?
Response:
6 h 10 min
